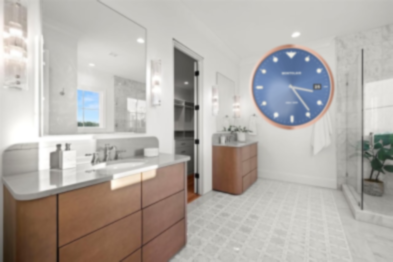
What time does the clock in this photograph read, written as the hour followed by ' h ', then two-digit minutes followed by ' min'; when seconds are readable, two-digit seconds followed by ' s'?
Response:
3 h 24 min
